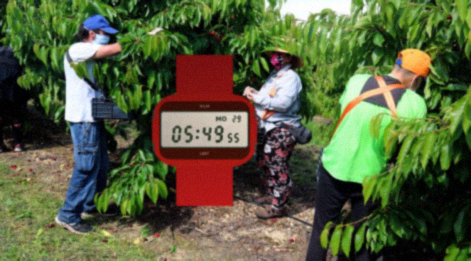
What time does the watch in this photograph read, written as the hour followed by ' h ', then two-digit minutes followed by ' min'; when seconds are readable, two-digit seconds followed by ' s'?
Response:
5 h 49 min
